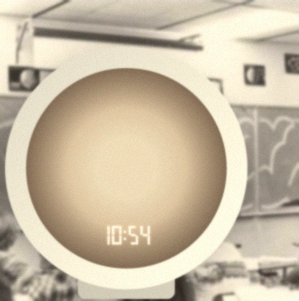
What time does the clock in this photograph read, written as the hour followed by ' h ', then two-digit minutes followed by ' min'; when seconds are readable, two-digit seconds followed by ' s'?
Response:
10 h 54 min
